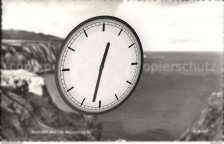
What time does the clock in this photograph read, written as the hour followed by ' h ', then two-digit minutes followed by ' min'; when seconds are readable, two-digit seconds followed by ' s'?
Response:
12 h 32 min
